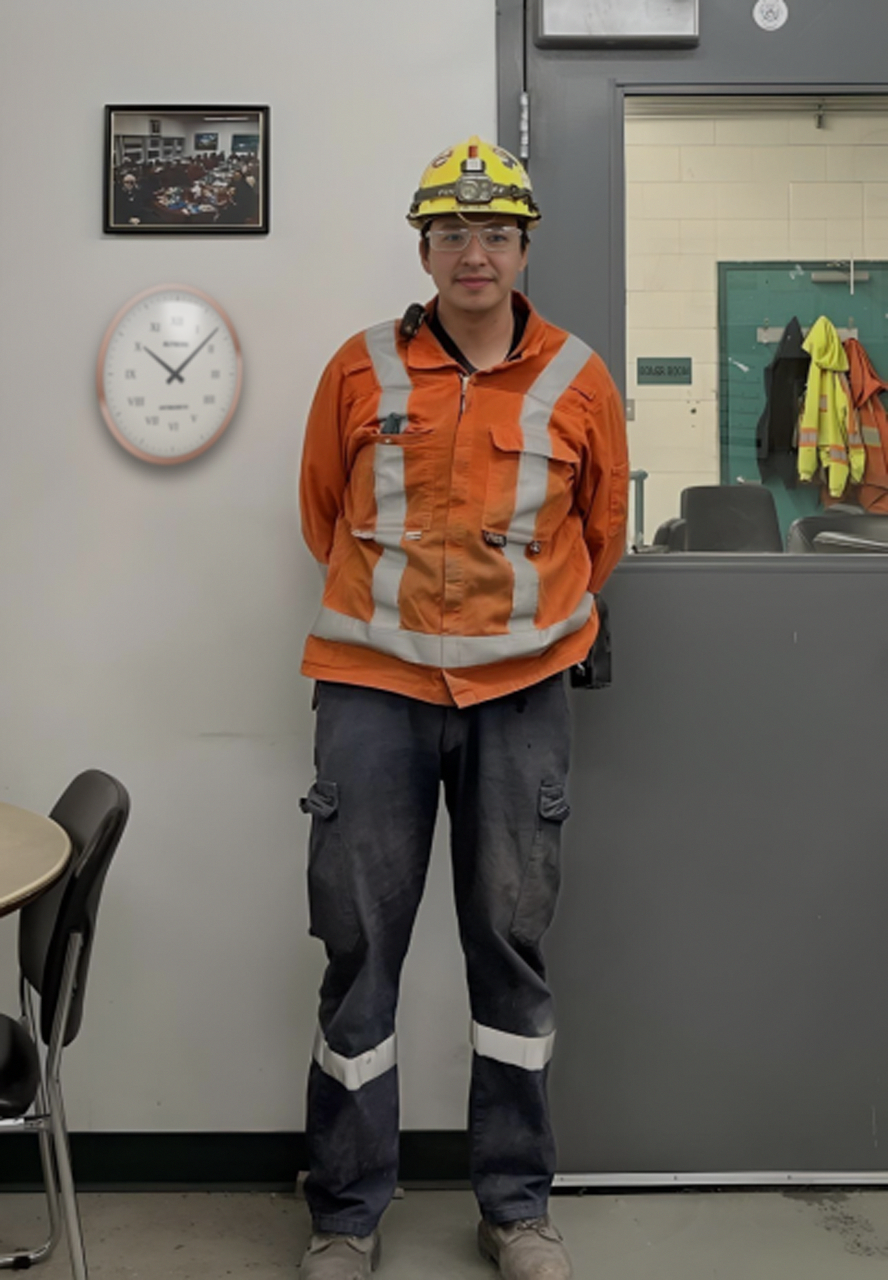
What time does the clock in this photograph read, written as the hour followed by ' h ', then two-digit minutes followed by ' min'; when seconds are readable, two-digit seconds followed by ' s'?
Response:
10 h 08 min
